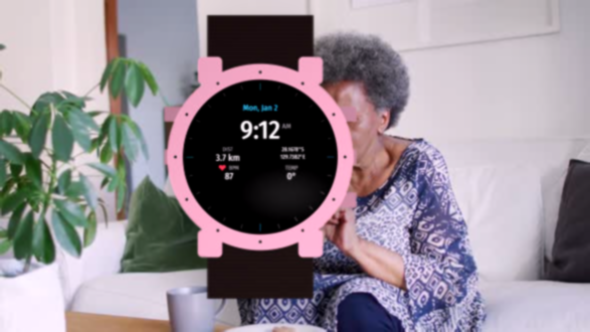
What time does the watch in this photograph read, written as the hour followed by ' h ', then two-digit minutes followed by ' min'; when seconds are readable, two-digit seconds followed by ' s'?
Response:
9 h 12 min
